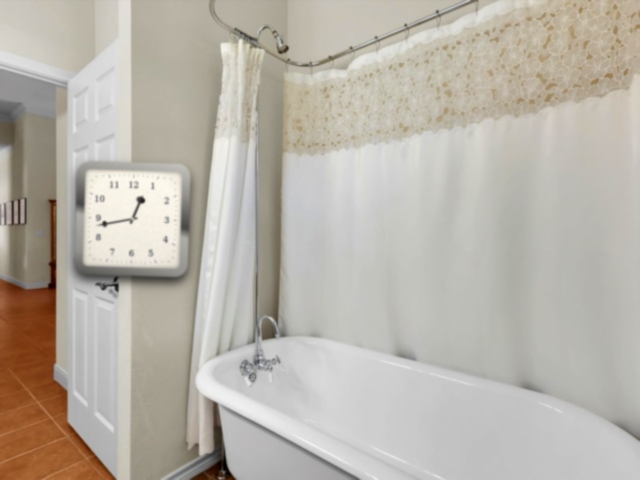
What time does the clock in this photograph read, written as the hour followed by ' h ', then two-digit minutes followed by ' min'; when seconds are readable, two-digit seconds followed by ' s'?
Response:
12 h 43 min
